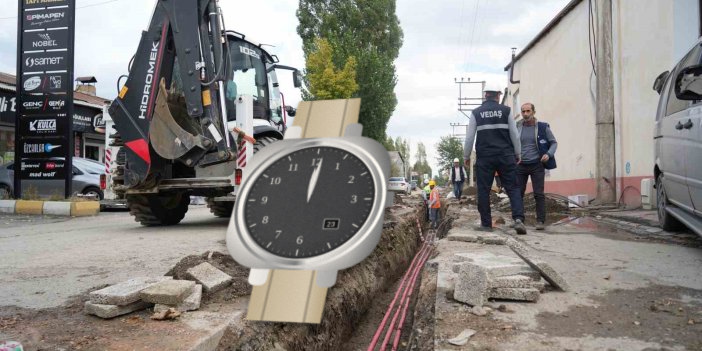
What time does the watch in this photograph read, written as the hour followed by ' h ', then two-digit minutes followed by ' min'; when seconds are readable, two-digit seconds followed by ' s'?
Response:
12 h 01 min
